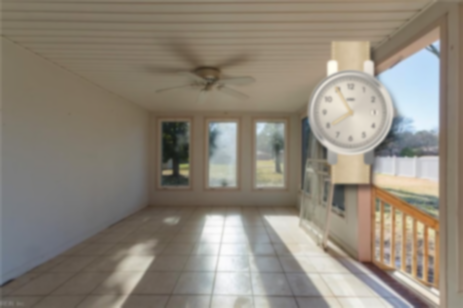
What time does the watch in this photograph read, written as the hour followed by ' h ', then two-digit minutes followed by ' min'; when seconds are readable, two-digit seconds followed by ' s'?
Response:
7 h 55 min
